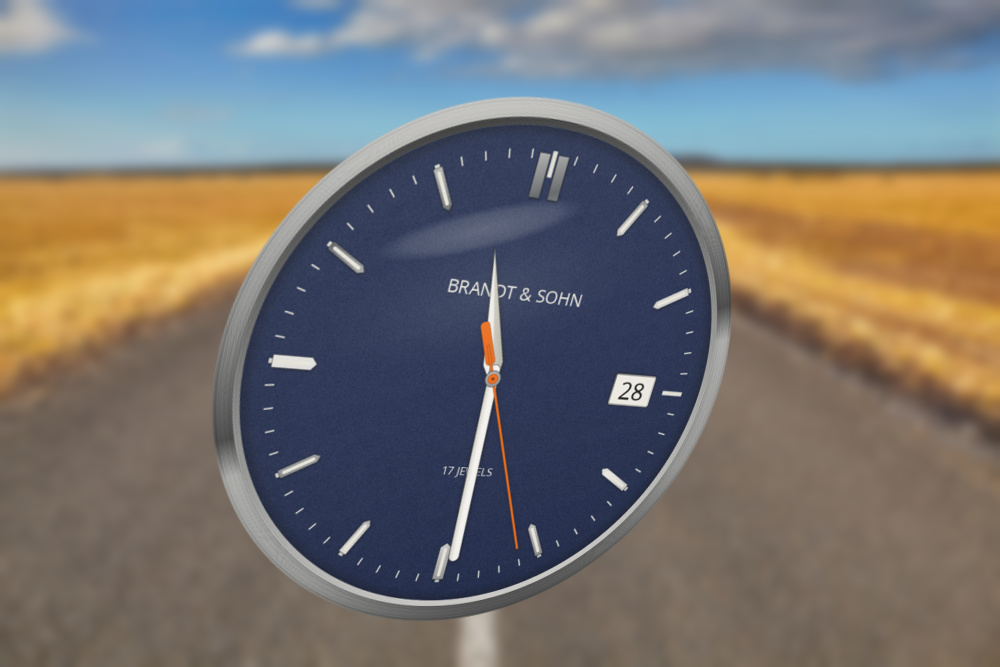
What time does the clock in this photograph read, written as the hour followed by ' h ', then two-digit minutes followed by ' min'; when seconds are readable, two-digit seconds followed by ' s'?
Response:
11 h 29 min 26 s
